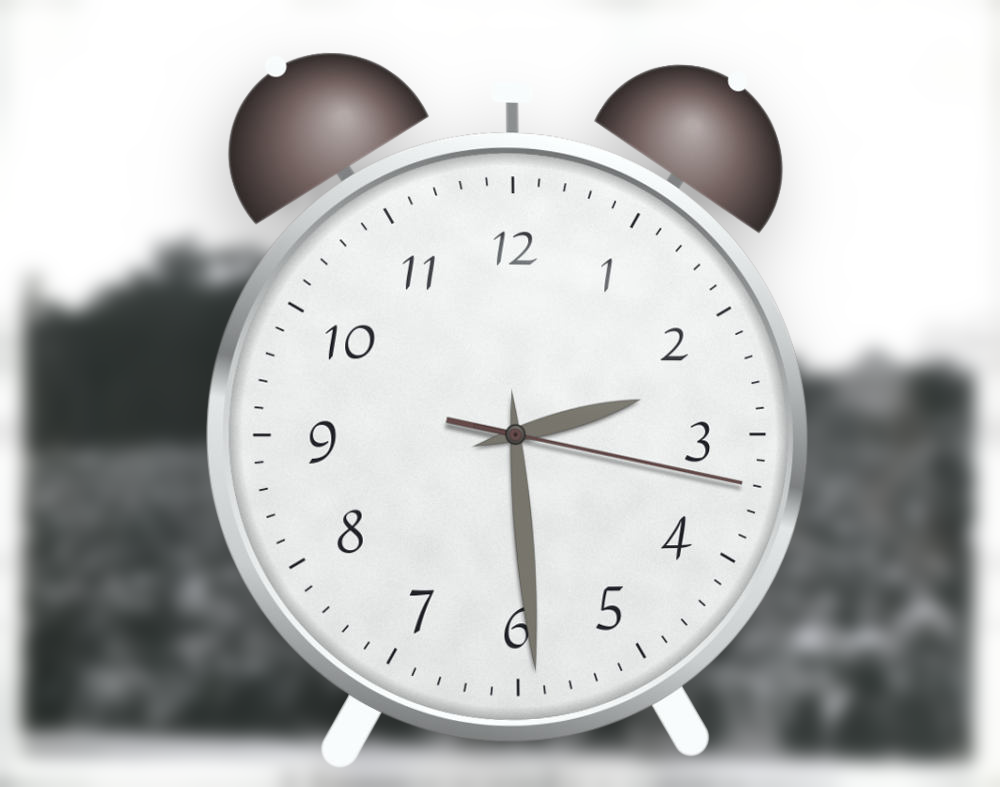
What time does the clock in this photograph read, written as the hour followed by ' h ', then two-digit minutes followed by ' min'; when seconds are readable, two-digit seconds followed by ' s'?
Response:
2 h 29 min 17 s
